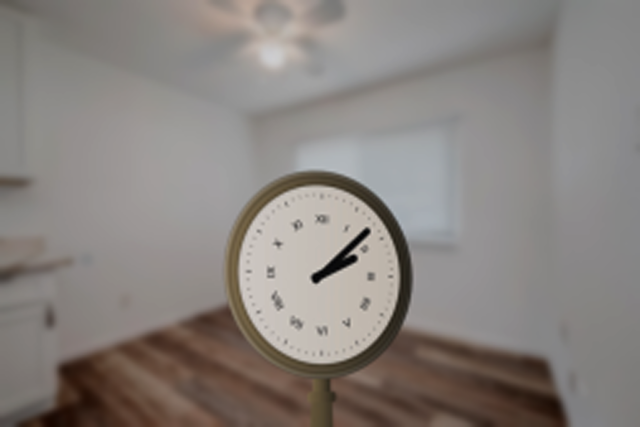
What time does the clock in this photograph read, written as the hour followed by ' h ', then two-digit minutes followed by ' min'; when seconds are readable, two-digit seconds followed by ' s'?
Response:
2 h 08 min
